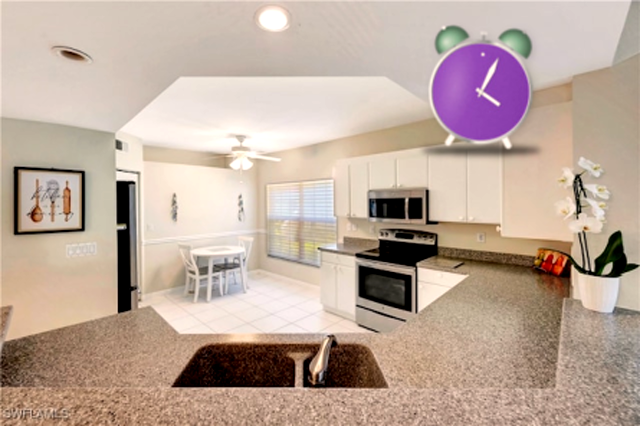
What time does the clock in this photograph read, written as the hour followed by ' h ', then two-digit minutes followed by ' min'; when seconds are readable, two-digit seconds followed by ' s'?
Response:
4 h 04 min
